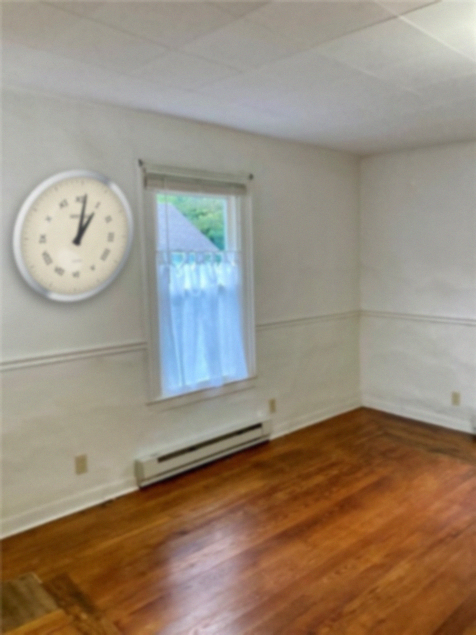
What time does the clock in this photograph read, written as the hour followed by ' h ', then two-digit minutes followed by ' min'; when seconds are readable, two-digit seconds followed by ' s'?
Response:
1 h 01 min
